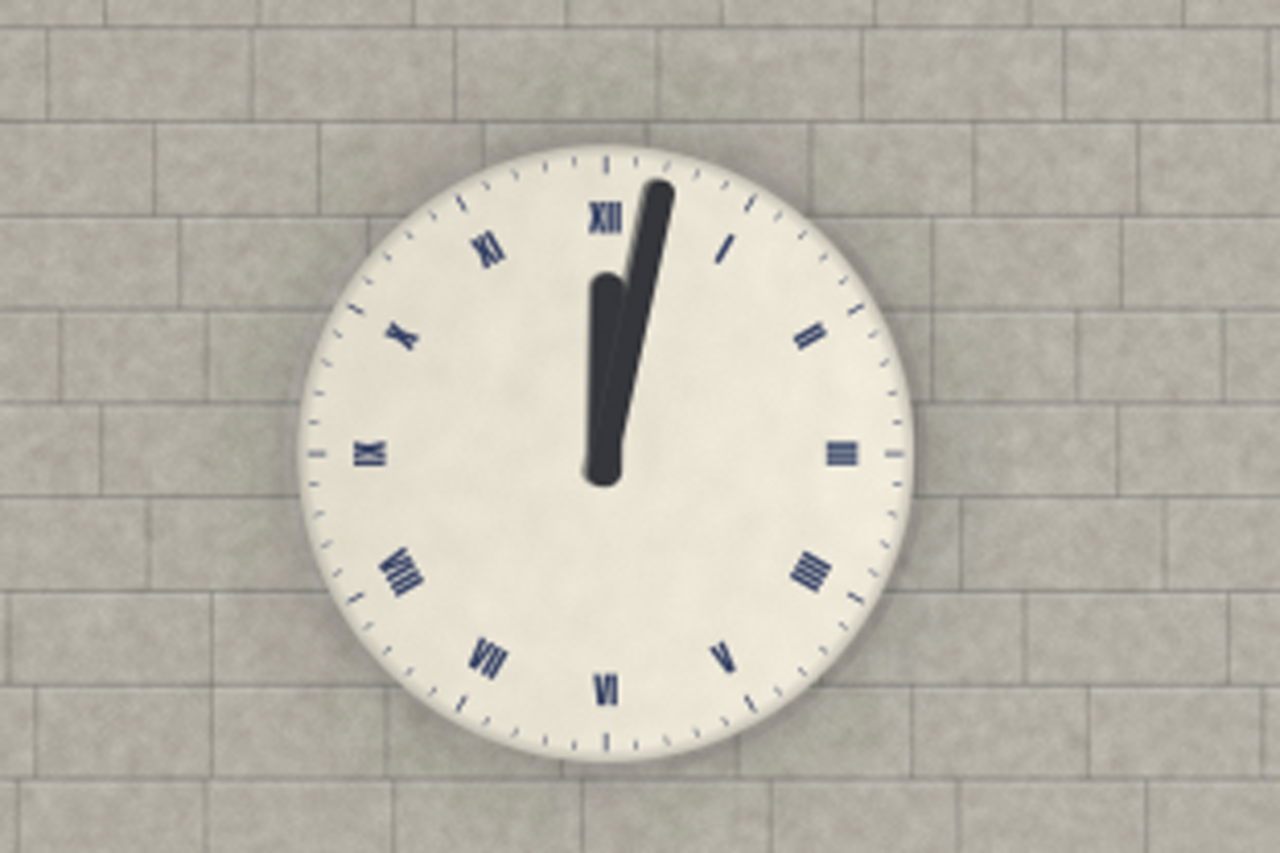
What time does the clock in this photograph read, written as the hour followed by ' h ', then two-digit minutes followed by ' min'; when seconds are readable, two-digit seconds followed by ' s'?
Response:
12 h 02 min
